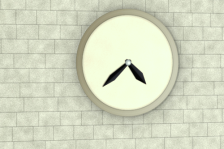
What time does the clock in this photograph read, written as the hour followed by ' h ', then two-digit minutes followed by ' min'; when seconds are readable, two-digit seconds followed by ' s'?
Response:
4 h 38 min
